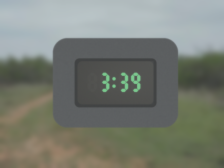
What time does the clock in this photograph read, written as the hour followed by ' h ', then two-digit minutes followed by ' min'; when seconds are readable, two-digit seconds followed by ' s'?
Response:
3 h 39 min
